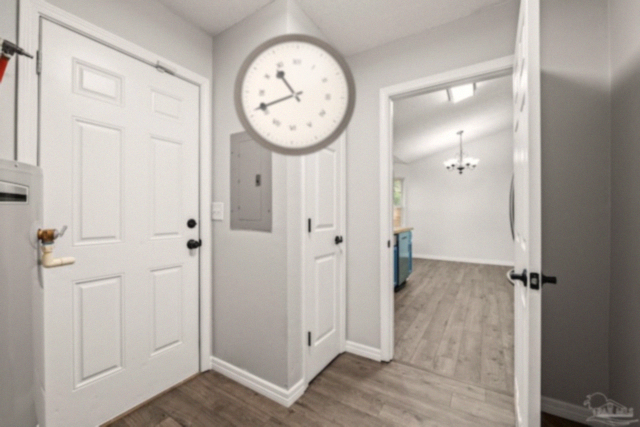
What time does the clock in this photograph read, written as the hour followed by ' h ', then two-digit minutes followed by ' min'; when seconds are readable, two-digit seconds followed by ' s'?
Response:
10 h 41 min
